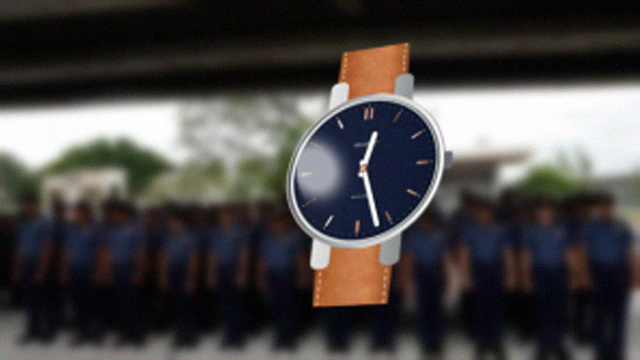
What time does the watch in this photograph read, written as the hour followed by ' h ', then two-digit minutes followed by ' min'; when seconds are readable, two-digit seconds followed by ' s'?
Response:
12 h 27 min
